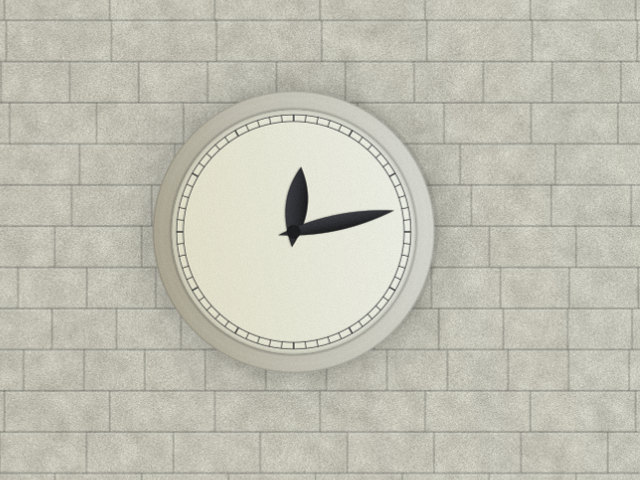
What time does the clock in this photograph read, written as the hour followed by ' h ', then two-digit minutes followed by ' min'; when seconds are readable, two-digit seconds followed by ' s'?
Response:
12 h 13 min
